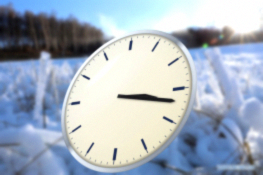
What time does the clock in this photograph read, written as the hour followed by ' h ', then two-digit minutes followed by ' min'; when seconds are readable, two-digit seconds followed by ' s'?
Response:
3 h 17 min
